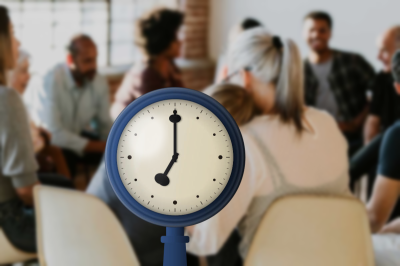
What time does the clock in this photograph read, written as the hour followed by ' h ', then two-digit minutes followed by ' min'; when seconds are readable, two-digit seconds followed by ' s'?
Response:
7 h 00 min
